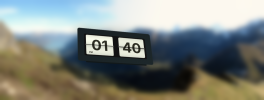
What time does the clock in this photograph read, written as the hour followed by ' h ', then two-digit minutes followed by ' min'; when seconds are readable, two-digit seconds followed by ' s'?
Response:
1 h 40 min
